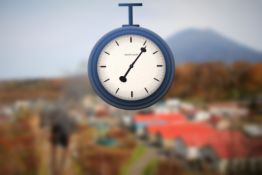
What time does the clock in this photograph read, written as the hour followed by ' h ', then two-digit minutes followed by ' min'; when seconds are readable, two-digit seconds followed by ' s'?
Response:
7 h 06 min
